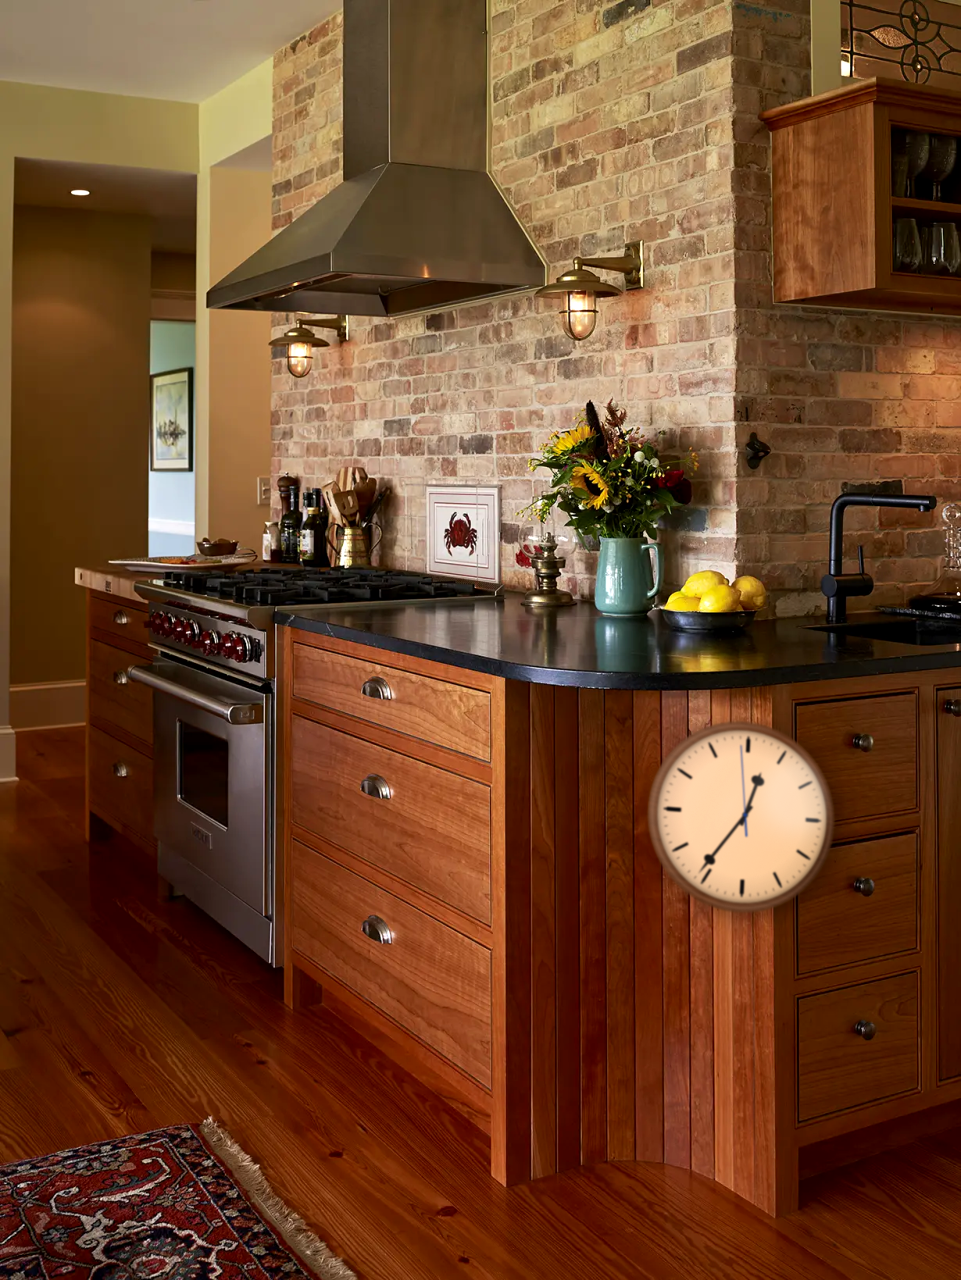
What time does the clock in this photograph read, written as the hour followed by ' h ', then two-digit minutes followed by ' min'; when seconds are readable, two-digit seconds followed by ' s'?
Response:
12 h 35 min 59 s
